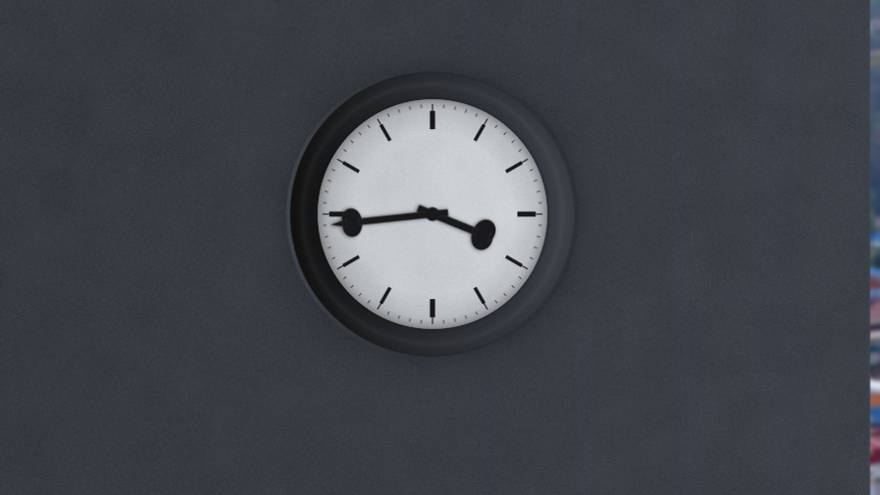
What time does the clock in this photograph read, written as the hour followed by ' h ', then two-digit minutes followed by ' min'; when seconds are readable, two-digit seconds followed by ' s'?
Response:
3 h 44 min
